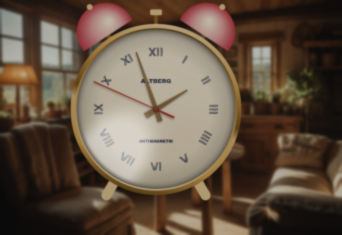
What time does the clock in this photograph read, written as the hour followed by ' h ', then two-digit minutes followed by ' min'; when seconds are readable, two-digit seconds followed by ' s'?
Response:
1 h 56 min 49 s
